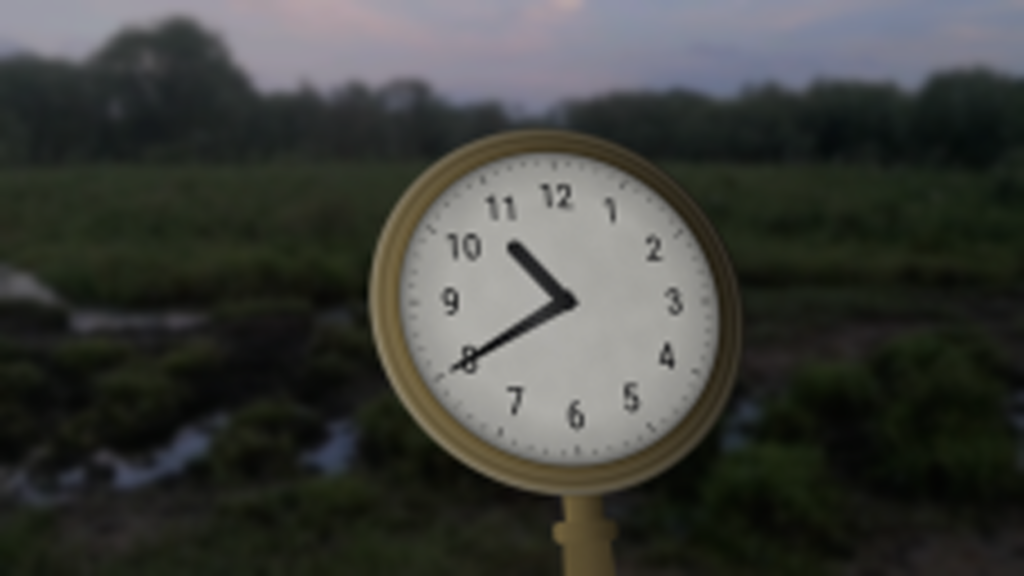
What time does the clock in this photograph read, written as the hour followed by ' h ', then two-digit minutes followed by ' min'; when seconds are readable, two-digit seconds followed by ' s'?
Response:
10 h 40 min
